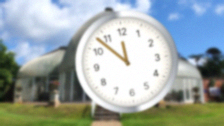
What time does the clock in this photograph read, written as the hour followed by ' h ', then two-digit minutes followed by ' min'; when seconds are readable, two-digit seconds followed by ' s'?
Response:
11 h 53 min
